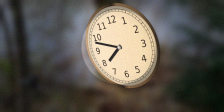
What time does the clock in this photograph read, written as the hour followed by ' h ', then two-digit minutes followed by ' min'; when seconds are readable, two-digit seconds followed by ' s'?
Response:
7 h 48 min
